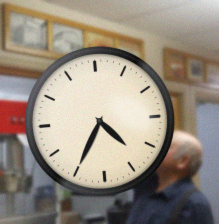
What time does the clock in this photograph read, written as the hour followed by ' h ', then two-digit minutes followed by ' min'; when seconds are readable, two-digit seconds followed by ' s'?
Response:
4 h 35 min
